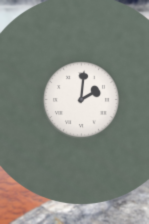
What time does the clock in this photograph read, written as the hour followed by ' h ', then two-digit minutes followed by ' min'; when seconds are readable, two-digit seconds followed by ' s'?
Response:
2 h 01 min
